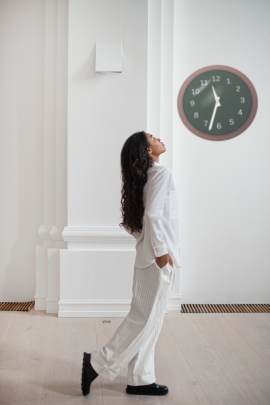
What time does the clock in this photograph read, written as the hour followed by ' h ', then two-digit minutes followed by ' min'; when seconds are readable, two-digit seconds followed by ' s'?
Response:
11 h 33 min
